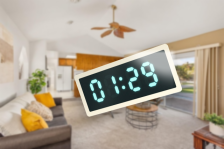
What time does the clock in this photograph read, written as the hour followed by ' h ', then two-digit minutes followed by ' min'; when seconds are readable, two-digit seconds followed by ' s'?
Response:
1 h 29 min
